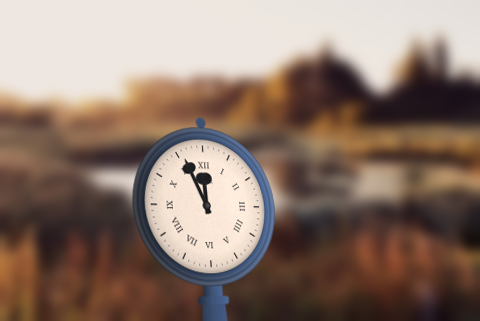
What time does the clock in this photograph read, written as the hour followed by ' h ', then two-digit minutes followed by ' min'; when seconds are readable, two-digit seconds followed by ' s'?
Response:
11 h 56 min
